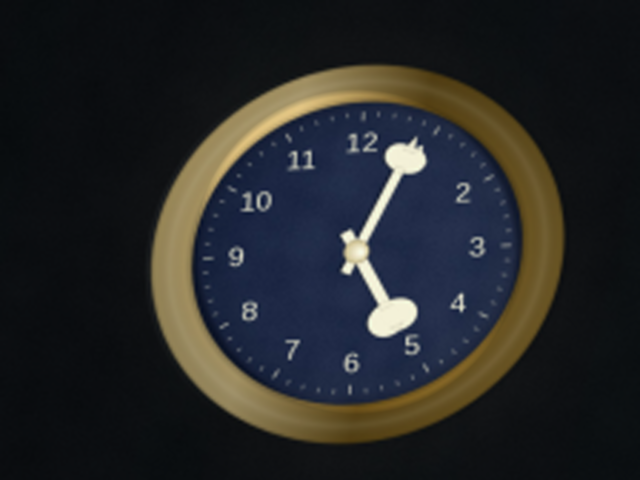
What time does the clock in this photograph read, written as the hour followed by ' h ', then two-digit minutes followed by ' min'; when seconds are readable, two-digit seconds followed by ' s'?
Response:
5 h 04 min
